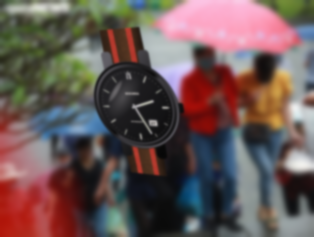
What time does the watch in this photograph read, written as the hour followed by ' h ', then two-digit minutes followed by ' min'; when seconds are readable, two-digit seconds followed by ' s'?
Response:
2 h 26 min
